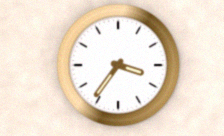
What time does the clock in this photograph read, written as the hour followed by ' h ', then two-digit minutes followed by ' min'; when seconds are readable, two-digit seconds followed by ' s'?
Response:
3 h 36 min
